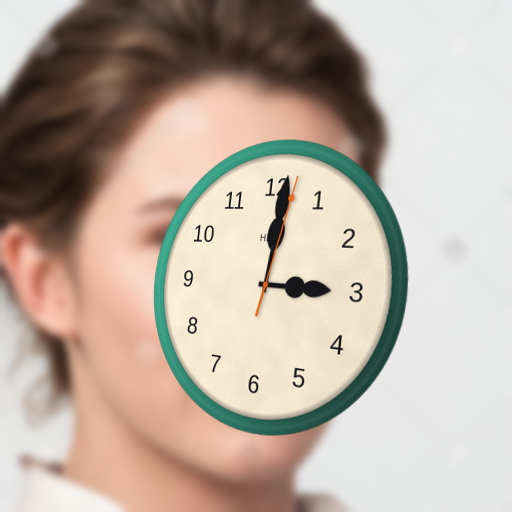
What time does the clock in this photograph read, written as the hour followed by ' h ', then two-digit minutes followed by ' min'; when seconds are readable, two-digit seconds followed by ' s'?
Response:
3 h 01 min 02 s
